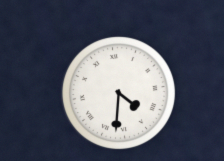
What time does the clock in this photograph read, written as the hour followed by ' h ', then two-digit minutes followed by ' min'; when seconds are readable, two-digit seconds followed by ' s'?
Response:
4 h 32 min
